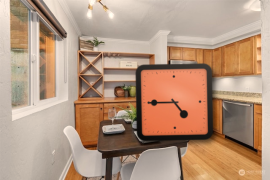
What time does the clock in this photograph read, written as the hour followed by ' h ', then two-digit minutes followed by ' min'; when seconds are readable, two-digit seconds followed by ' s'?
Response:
4 h 45 min
